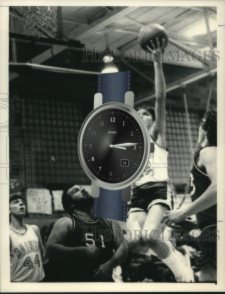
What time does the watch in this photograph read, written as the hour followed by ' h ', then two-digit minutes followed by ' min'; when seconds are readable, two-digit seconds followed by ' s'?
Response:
3 h 14 min
